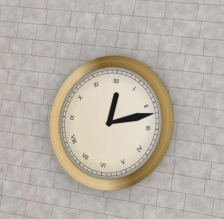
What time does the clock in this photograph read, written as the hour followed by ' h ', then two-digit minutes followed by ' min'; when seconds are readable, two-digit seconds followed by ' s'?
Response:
12 h 12 min
